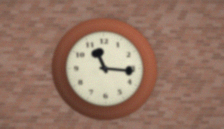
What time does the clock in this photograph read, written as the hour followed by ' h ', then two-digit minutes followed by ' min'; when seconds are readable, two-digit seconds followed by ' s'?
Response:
11 h 16 min
